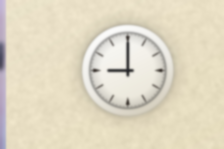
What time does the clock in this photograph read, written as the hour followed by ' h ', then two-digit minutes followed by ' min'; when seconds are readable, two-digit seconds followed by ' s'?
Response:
9 h 00 min
